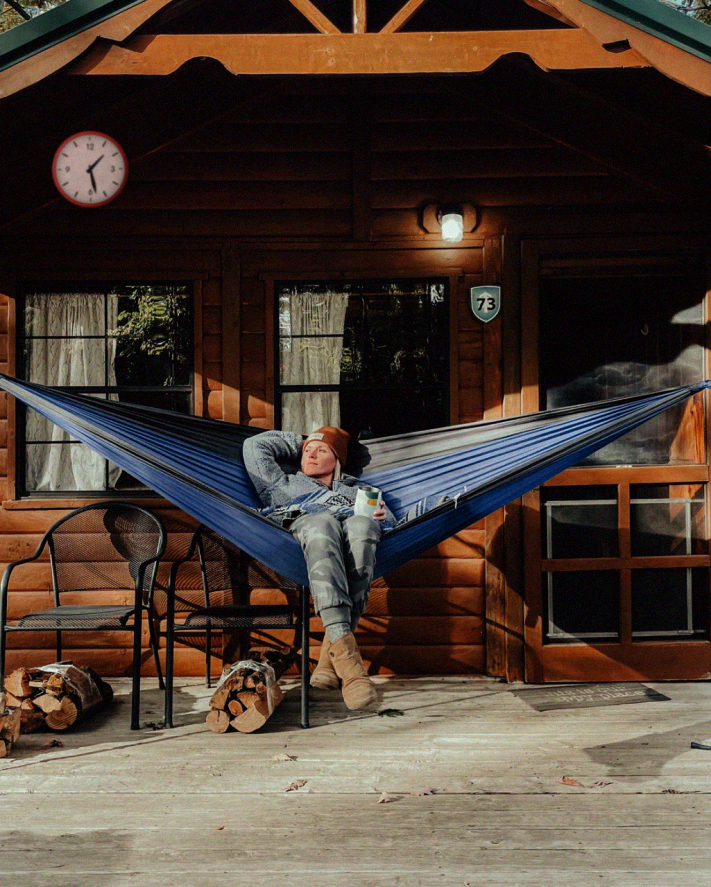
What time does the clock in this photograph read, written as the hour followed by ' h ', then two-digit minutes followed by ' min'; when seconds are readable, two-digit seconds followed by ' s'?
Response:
1 h 28 min
